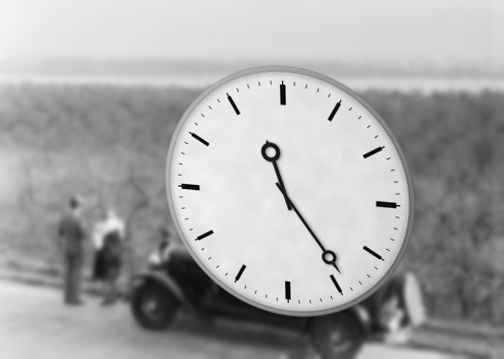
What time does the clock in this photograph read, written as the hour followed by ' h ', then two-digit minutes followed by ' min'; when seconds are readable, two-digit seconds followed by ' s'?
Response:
11 h 24 min
